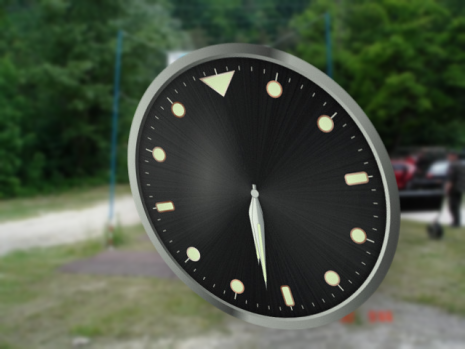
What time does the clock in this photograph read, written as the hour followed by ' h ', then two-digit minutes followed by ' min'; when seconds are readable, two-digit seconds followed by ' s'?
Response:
6 h 32 min
